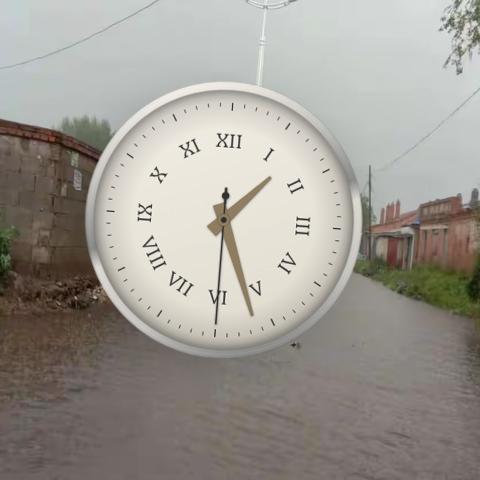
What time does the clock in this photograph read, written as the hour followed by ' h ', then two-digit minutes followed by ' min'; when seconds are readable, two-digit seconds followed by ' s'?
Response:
1 h 26 min 30 s
